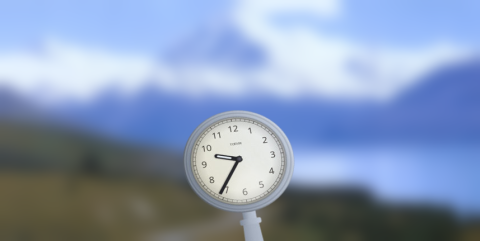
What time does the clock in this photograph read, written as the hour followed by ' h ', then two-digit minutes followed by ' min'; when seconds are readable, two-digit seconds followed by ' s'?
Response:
9 h 36 min
